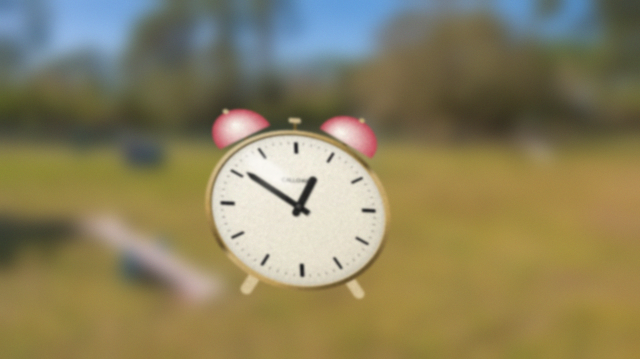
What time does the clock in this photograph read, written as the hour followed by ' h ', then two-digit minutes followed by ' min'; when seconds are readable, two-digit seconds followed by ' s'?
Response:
12 h 51 min
